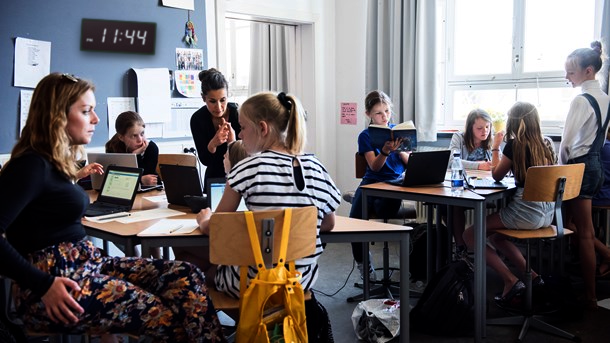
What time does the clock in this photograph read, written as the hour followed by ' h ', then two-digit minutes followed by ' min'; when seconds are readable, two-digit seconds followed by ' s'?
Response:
11 h 44 min
